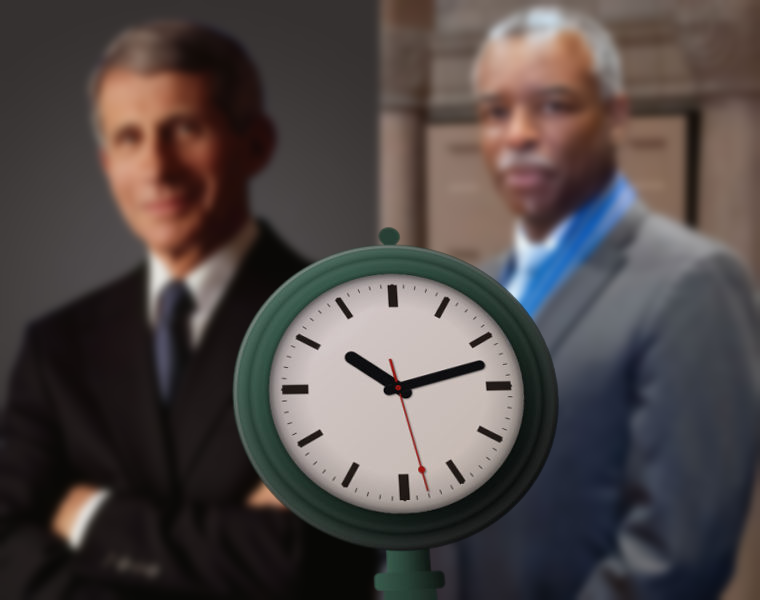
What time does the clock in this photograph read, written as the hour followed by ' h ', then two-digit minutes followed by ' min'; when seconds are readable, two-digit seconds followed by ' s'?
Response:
10 h 12 min 28 s
